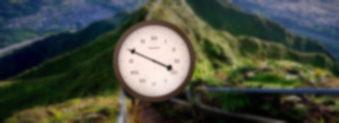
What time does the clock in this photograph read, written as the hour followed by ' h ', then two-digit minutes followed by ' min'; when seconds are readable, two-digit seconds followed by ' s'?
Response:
3 h 49 min
